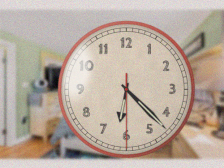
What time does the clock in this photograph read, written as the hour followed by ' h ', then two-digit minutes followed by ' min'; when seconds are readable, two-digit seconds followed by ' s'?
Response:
6 h 22 min 30 s
